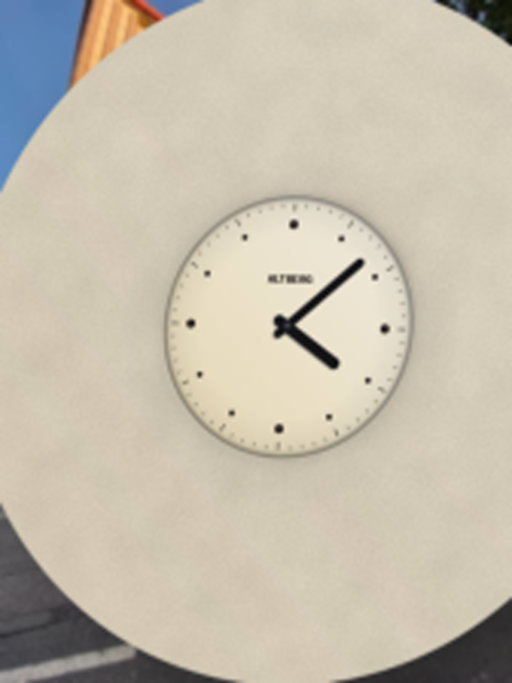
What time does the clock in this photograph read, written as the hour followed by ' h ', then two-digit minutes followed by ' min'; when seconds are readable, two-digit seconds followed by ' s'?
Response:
4 h 08 min
